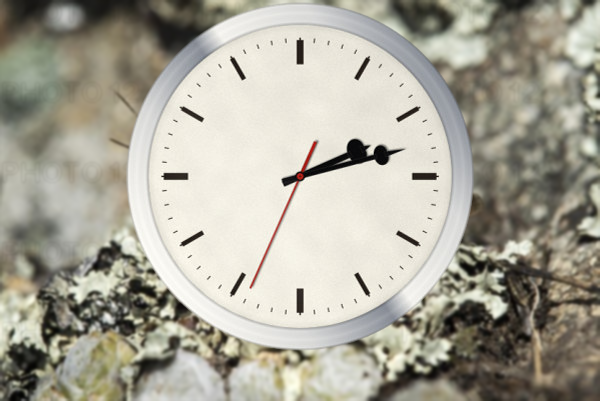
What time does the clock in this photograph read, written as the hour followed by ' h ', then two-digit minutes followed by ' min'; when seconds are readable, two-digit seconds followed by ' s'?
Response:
2 h 12 min 34 s
